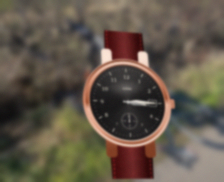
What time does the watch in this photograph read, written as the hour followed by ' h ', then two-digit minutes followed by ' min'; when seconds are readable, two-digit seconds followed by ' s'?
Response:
3 h 15 min
